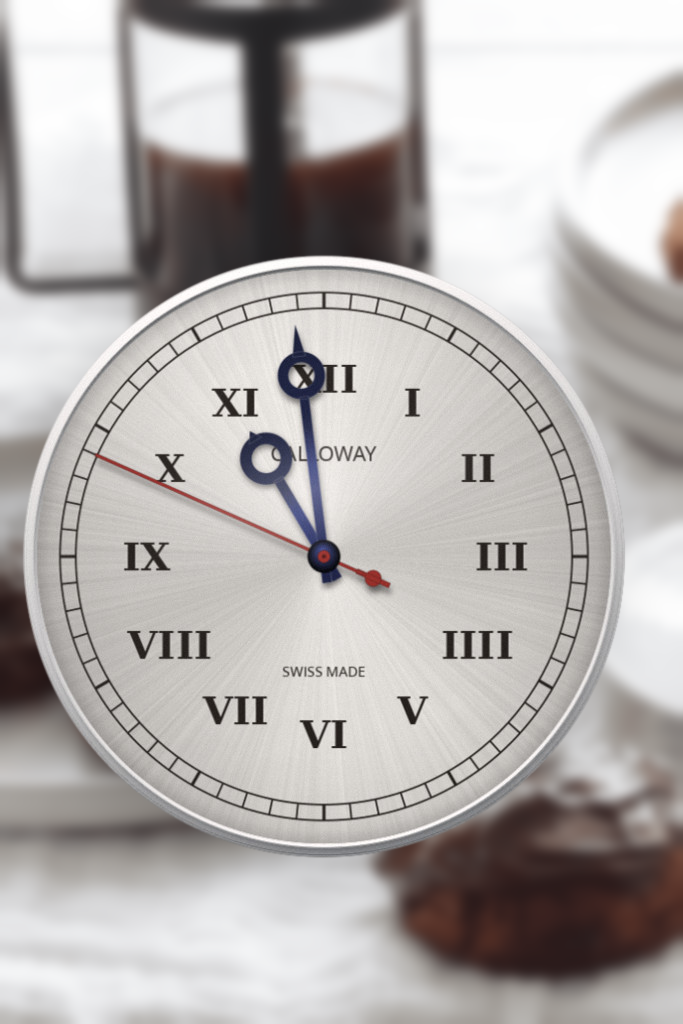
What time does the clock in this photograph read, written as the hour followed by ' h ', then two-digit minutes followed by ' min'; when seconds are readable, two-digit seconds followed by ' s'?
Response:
10 h 58 min 49 s
